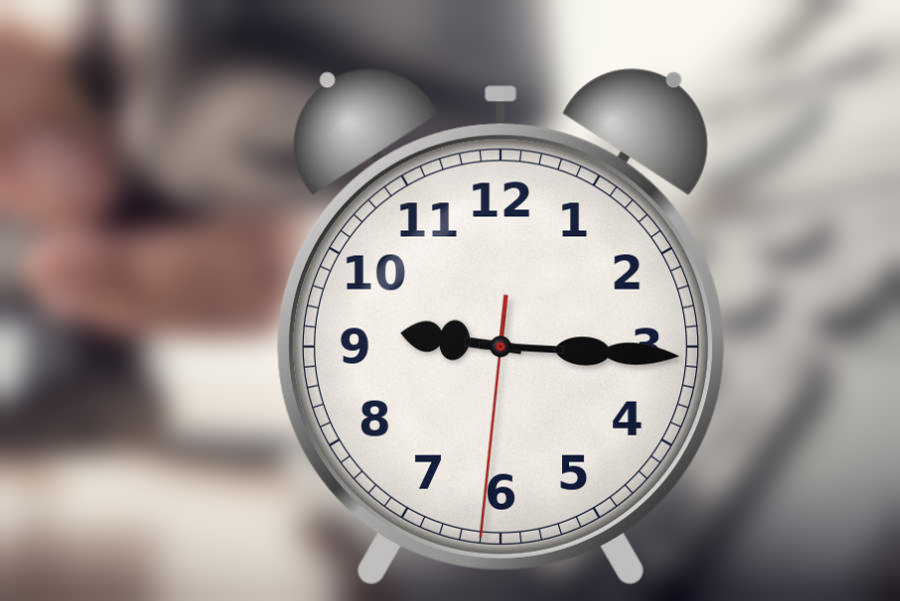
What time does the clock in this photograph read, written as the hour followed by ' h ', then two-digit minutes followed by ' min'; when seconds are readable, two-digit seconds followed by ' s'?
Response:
9 h 15 min 31 s
